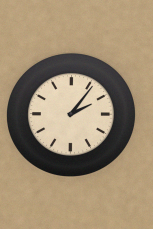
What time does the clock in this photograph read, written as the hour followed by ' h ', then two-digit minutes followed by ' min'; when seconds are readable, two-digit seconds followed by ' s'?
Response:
2 h 06 min
